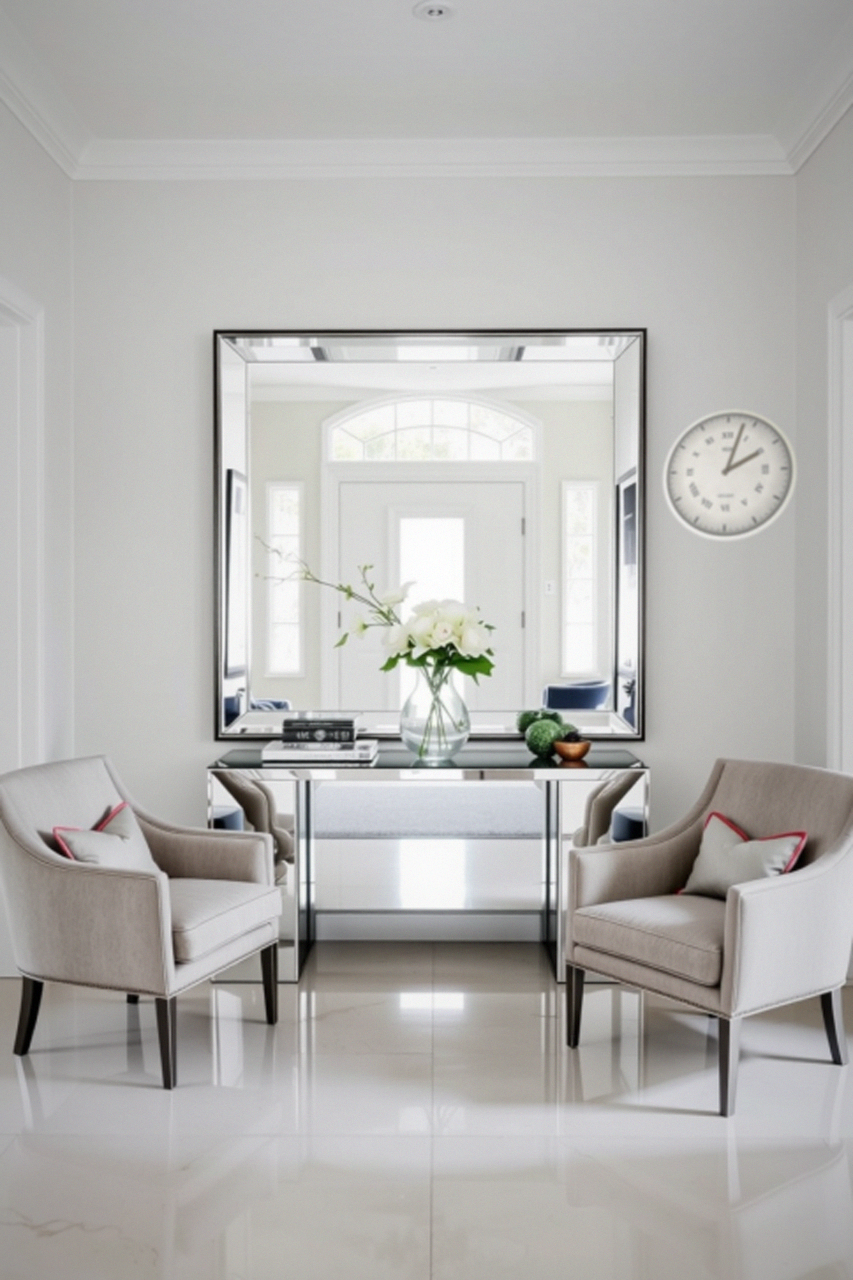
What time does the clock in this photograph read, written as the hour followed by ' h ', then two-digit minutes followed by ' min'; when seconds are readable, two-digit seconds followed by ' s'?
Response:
2 h 03 min
